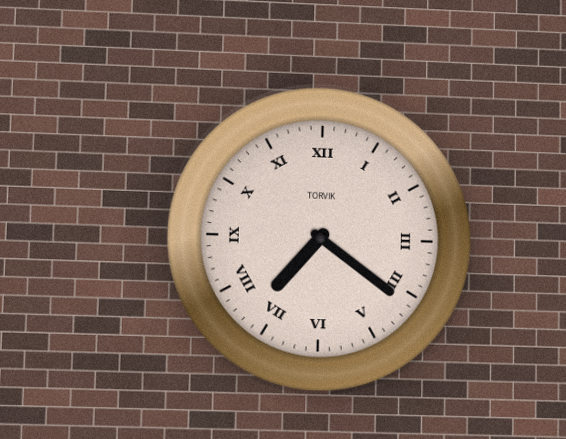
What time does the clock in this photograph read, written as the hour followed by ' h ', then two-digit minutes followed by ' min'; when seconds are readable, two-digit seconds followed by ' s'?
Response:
7 h 21 min
